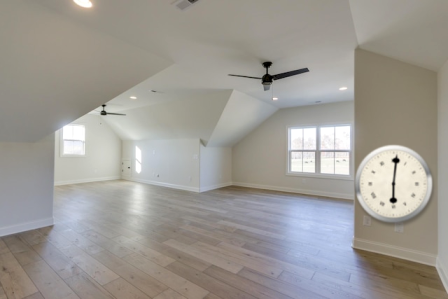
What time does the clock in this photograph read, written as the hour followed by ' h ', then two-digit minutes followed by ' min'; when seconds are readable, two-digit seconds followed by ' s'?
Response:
6 h 01 min
